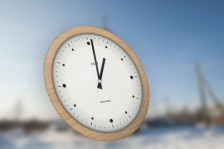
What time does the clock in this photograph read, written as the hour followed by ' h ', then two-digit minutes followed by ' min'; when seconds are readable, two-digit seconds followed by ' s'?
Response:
1 h 01 min
